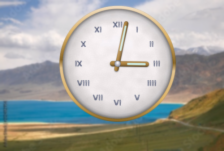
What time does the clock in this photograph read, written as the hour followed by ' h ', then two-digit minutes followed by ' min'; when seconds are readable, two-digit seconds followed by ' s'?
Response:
3 h 02 min
